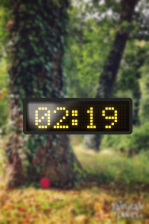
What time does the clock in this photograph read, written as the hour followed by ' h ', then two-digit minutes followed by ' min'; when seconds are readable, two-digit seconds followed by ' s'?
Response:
2 h 19 min
